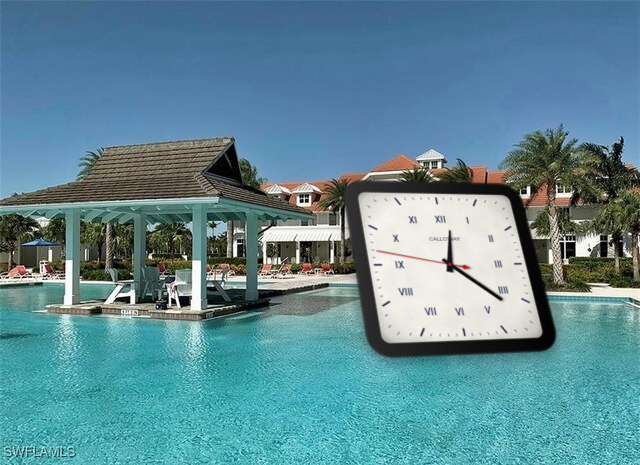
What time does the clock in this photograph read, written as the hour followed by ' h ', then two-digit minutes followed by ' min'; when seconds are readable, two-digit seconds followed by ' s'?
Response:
12 h 21 min 47 s
